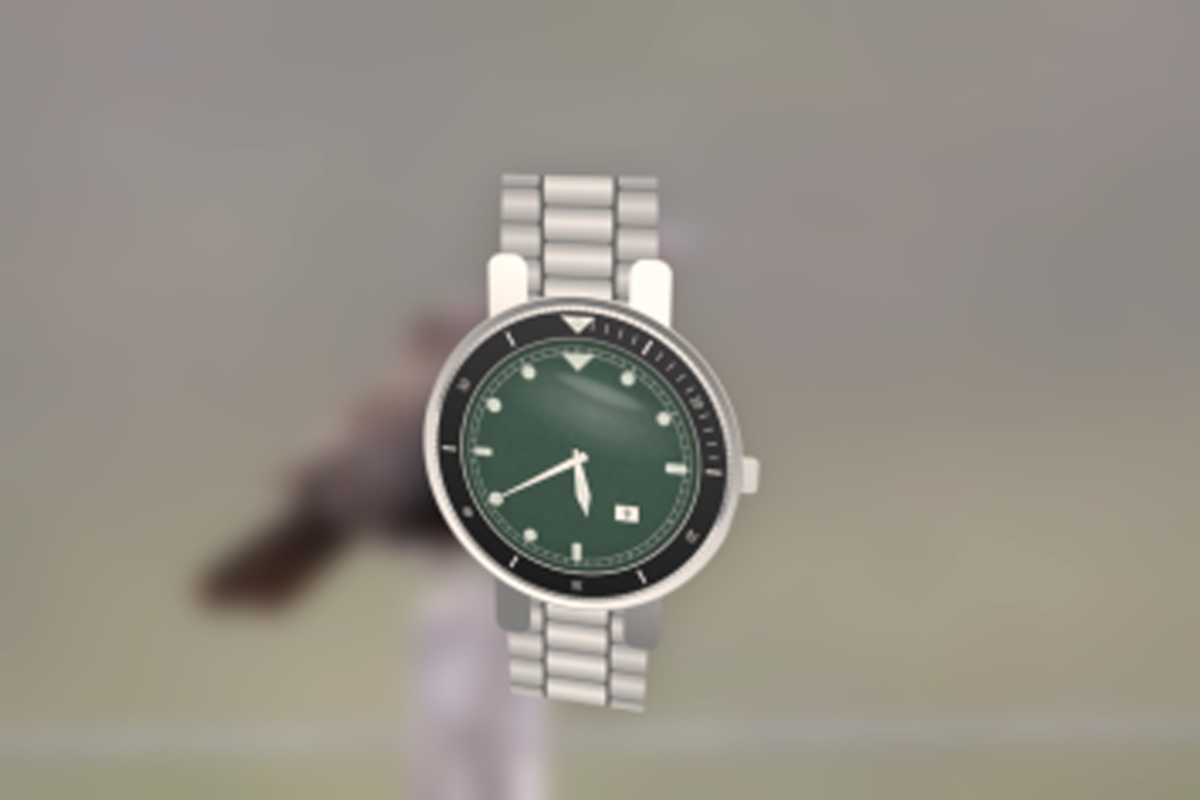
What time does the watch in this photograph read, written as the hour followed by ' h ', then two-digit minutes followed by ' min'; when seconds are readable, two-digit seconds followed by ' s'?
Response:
5 h 40 min
